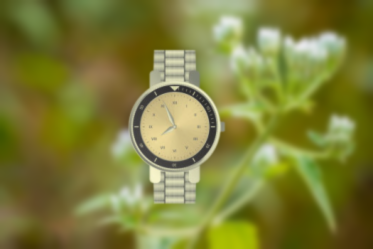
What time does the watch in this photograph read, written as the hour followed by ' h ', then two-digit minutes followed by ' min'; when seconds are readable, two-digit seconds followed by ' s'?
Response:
7 h 56 min
